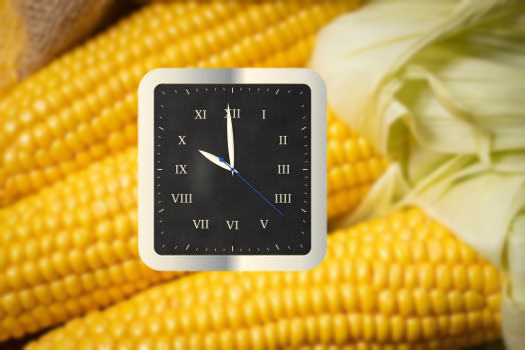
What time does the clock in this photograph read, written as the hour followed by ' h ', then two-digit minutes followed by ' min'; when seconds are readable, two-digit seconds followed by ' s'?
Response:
9 h 59 min 22 s
